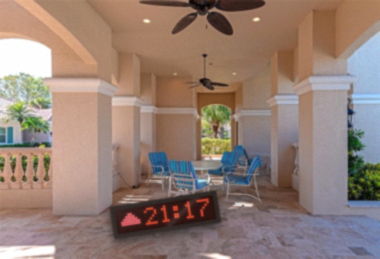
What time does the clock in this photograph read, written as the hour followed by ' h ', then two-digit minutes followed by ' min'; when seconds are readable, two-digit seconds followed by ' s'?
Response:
21 h 17 min
